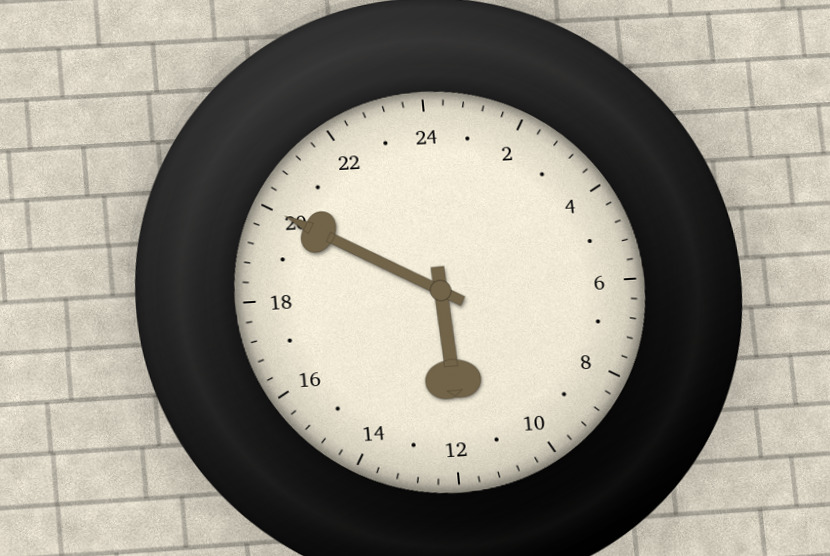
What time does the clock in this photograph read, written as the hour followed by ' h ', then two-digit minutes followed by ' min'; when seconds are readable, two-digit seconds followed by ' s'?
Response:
11 h 50 min
